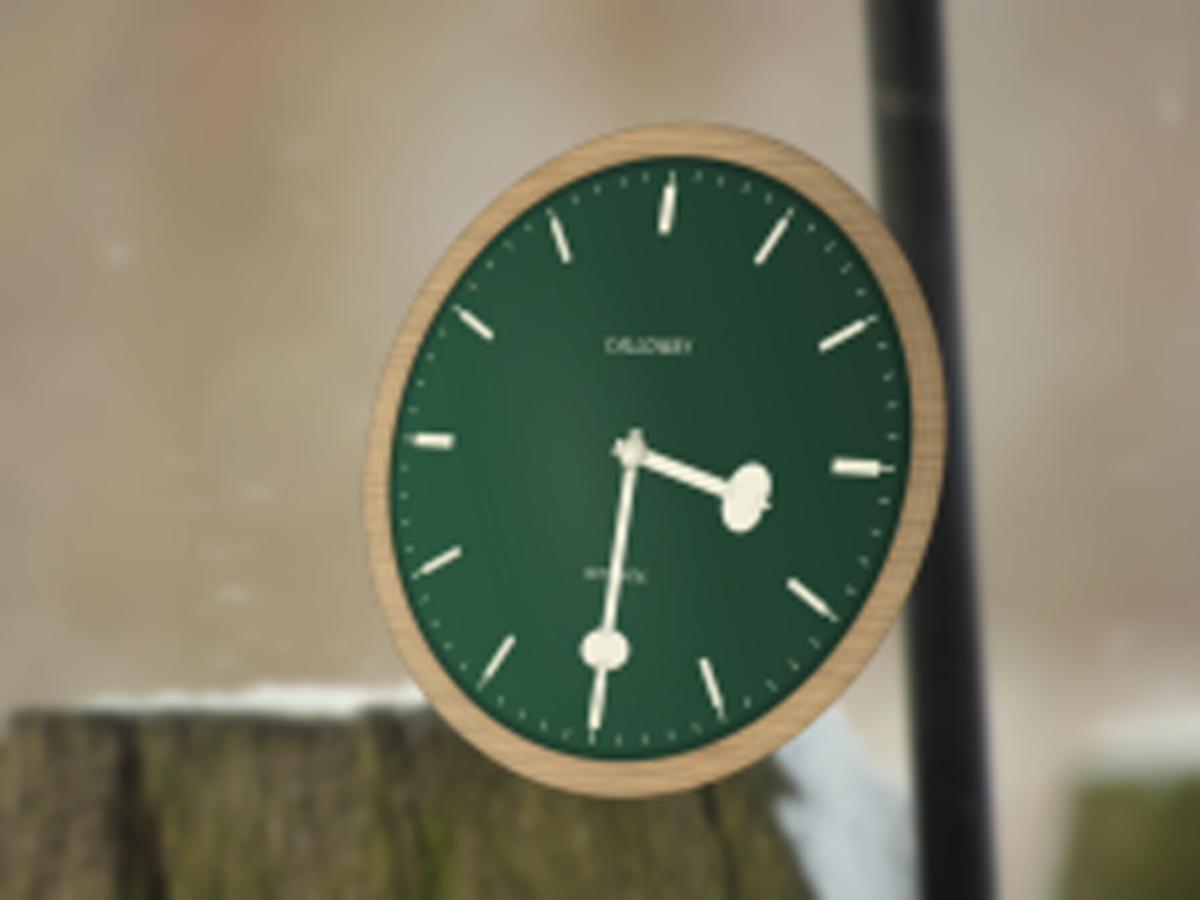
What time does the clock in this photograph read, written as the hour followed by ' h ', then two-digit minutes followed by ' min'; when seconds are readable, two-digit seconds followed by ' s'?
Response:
3 h 30 min
